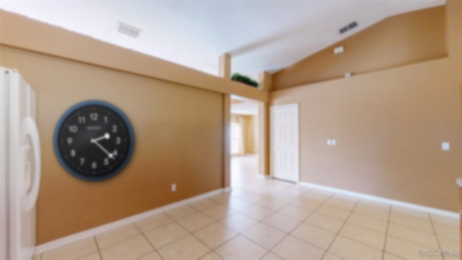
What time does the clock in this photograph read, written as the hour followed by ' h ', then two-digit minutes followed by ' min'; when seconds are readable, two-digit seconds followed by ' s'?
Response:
2 h 22 min
